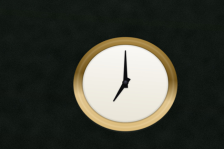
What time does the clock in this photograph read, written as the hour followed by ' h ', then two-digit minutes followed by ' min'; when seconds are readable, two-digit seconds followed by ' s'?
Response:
7 h 00 min
